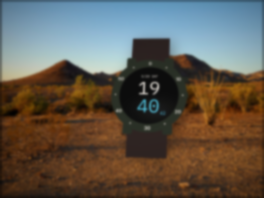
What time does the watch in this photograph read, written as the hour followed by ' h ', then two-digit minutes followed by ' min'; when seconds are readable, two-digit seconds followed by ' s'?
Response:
19 h 40 min
